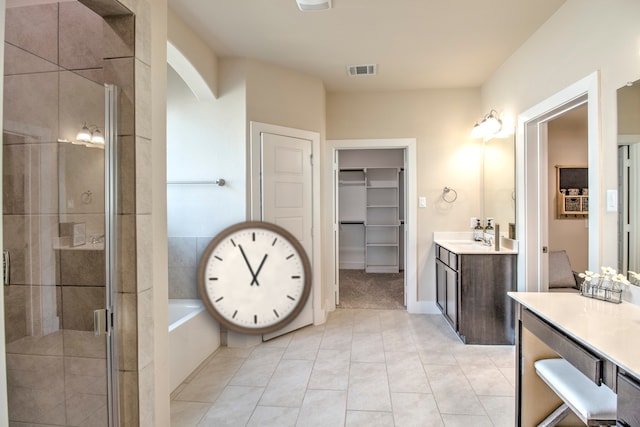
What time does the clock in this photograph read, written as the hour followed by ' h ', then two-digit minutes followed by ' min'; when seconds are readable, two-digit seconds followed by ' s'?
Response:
12 h 56 min
